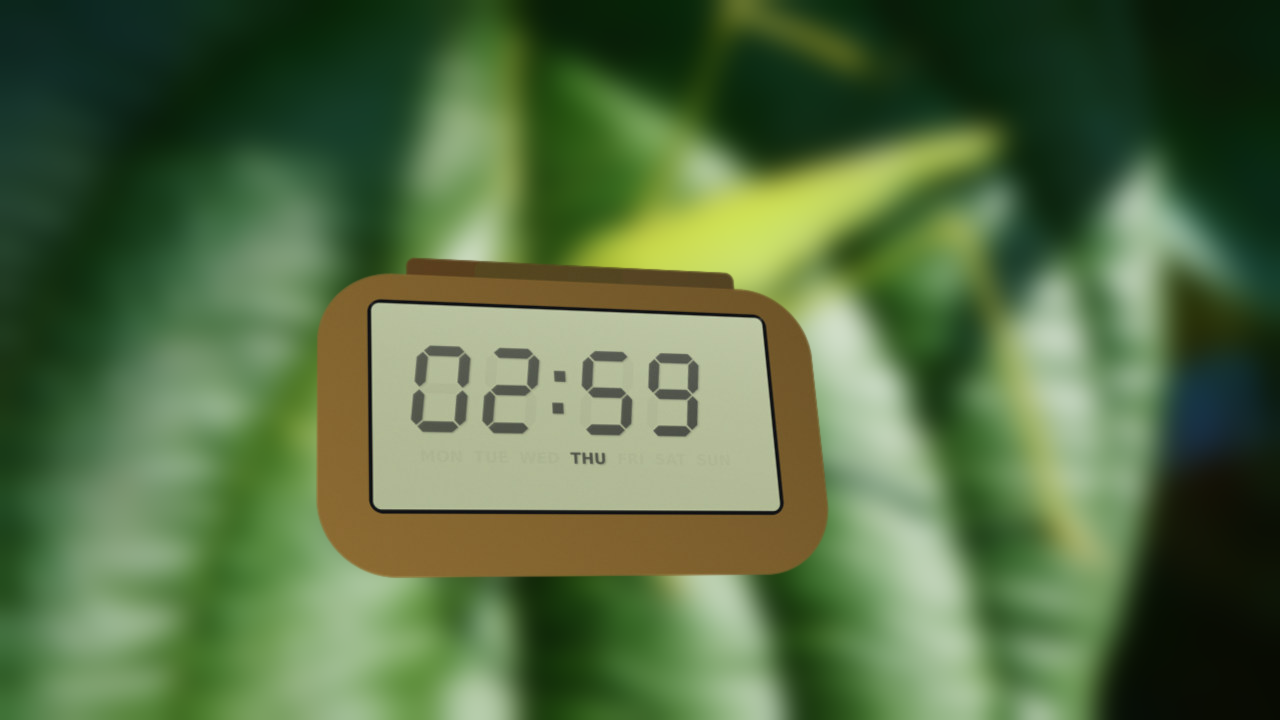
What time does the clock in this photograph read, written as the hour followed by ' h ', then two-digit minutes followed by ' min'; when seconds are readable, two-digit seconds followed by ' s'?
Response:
2 h 59 min
